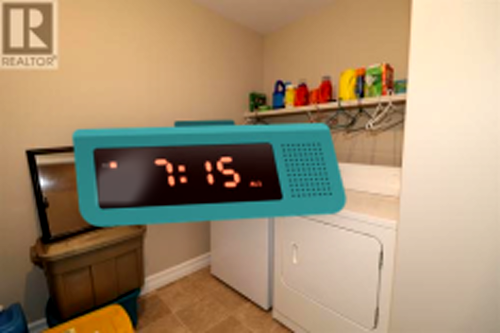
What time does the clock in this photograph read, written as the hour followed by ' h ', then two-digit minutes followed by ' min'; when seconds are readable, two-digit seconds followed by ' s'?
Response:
7 h 15 min
